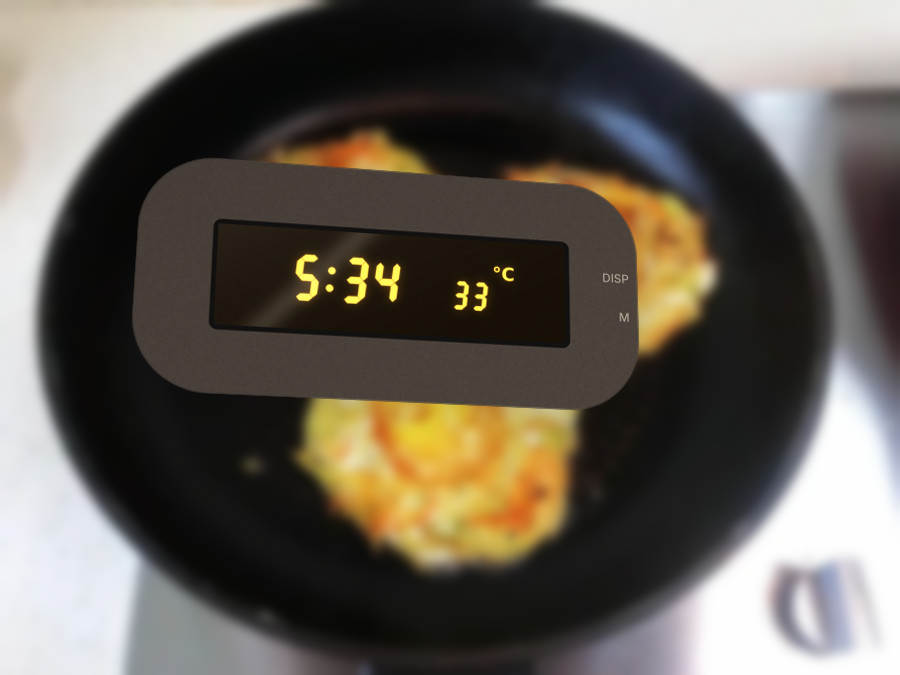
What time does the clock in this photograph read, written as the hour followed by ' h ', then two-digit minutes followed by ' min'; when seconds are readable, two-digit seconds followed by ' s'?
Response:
5 h 34 min
